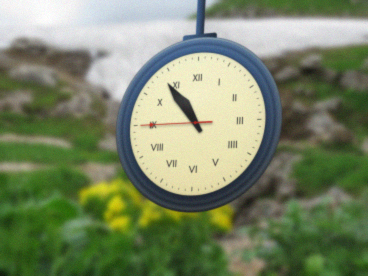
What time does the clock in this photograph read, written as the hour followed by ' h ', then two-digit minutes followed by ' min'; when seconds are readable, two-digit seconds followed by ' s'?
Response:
10 h 53 min 45 s
